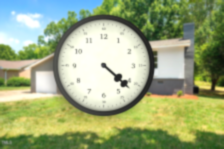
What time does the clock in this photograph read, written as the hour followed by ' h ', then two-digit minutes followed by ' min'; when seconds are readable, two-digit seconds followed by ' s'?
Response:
4 h 22 min
